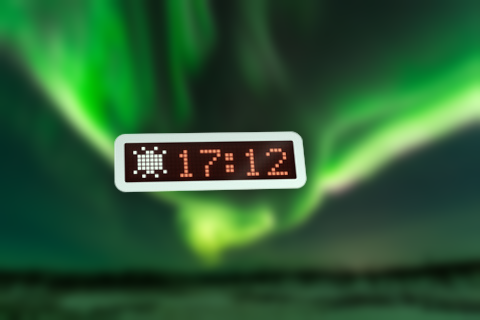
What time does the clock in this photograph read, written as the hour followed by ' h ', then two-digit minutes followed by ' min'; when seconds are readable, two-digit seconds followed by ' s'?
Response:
17 h 12 min
